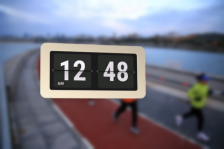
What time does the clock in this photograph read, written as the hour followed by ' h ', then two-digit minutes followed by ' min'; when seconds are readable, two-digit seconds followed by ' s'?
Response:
12 h 48 min
